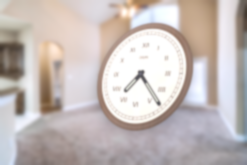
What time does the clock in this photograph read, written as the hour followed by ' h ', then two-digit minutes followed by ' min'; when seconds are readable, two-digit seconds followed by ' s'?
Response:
7 h 23 min
